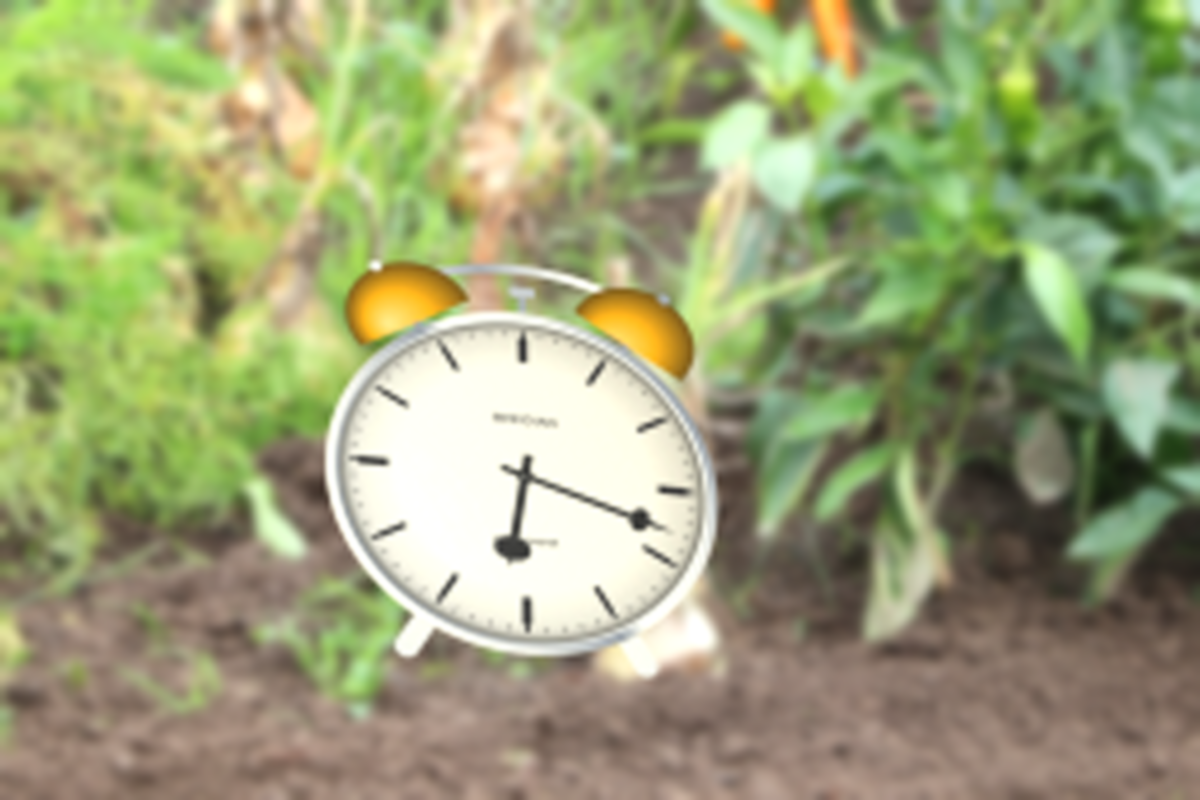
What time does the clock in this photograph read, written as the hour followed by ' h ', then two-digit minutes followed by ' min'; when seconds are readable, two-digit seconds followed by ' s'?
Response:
6 h 18 min
